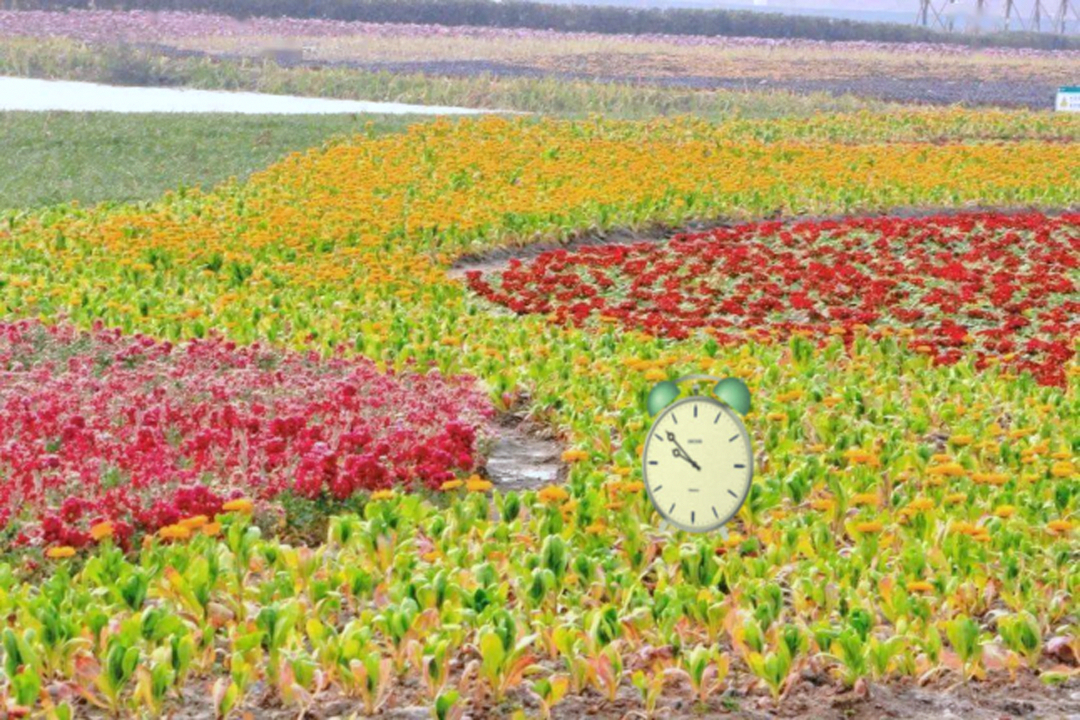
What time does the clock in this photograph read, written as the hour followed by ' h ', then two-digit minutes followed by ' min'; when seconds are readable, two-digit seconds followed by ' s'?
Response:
9 h 52 min
